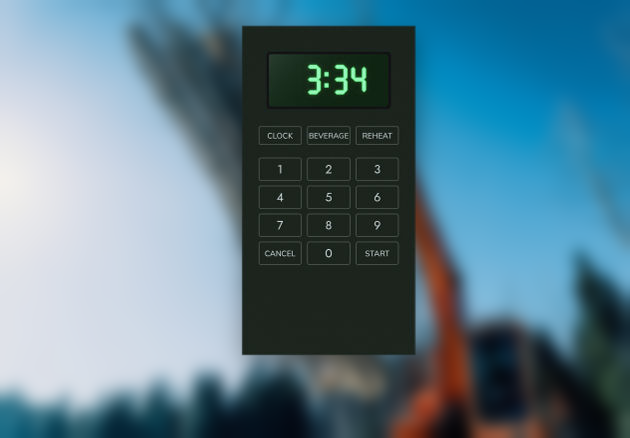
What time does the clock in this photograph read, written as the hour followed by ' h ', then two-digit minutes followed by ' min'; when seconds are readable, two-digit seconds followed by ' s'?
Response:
3 h 34 min
